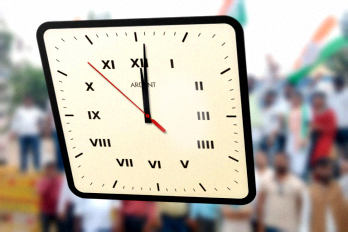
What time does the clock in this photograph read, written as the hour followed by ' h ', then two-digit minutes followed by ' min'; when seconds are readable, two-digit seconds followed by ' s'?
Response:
12 h 00 min 53 s
